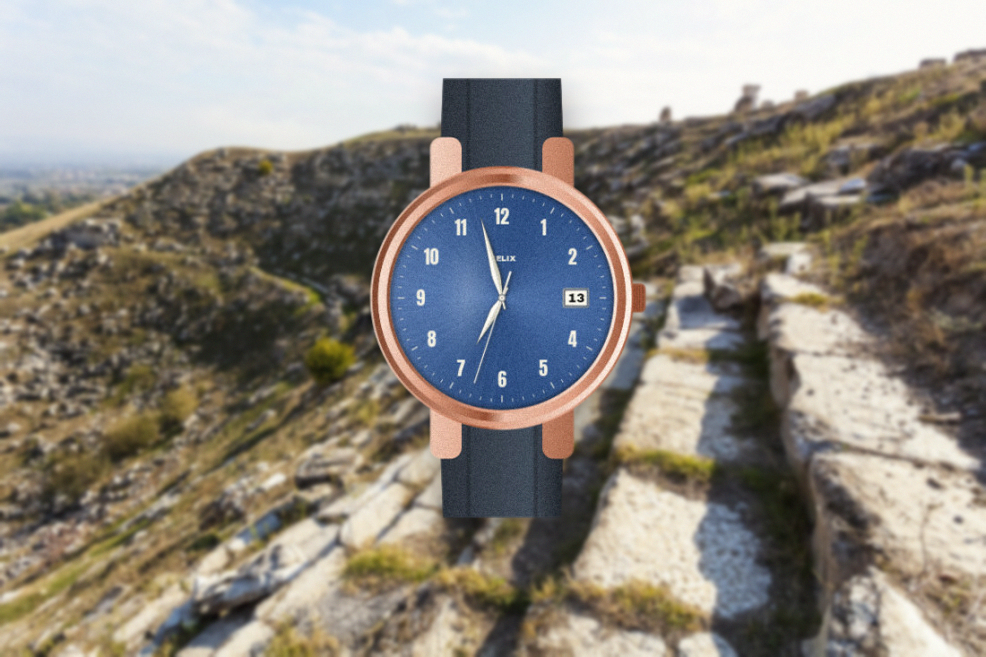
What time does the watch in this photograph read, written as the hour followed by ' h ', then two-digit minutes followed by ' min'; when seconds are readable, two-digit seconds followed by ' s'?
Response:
6 h 57 min 33 s
